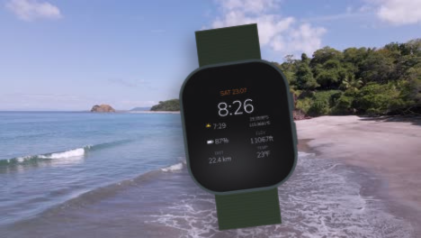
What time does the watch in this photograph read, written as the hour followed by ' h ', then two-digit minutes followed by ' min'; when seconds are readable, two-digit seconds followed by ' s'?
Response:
8 h 26 min
